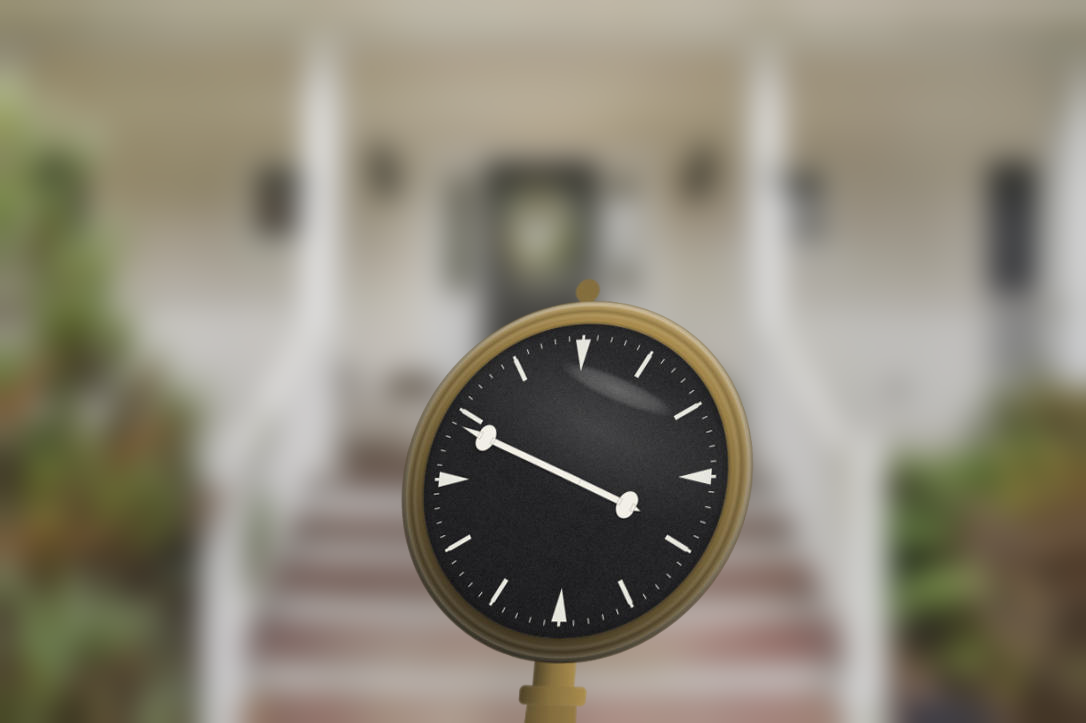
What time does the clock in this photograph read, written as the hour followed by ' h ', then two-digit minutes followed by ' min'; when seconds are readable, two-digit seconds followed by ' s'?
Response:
3 h 49 min
